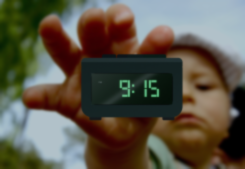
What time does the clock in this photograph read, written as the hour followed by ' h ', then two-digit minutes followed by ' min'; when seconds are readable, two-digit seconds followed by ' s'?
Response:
9 h 15 min
